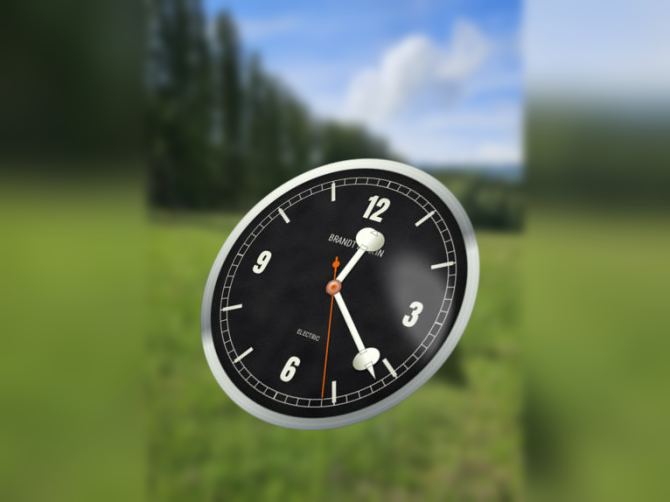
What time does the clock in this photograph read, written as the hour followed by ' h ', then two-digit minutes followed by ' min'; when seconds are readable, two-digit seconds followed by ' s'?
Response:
12 h 21 min 26 s
